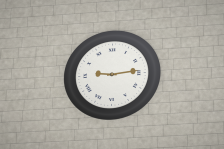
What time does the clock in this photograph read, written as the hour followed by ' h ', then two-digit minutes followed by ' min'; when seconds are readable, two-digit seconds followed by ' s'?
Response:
9 h 14 min
